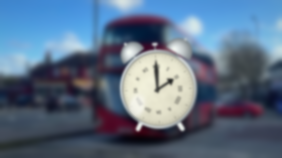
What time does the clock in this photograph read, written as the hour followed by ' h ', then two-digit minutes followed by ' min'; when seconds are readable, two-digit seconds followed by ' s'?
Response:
2 h 00 min
